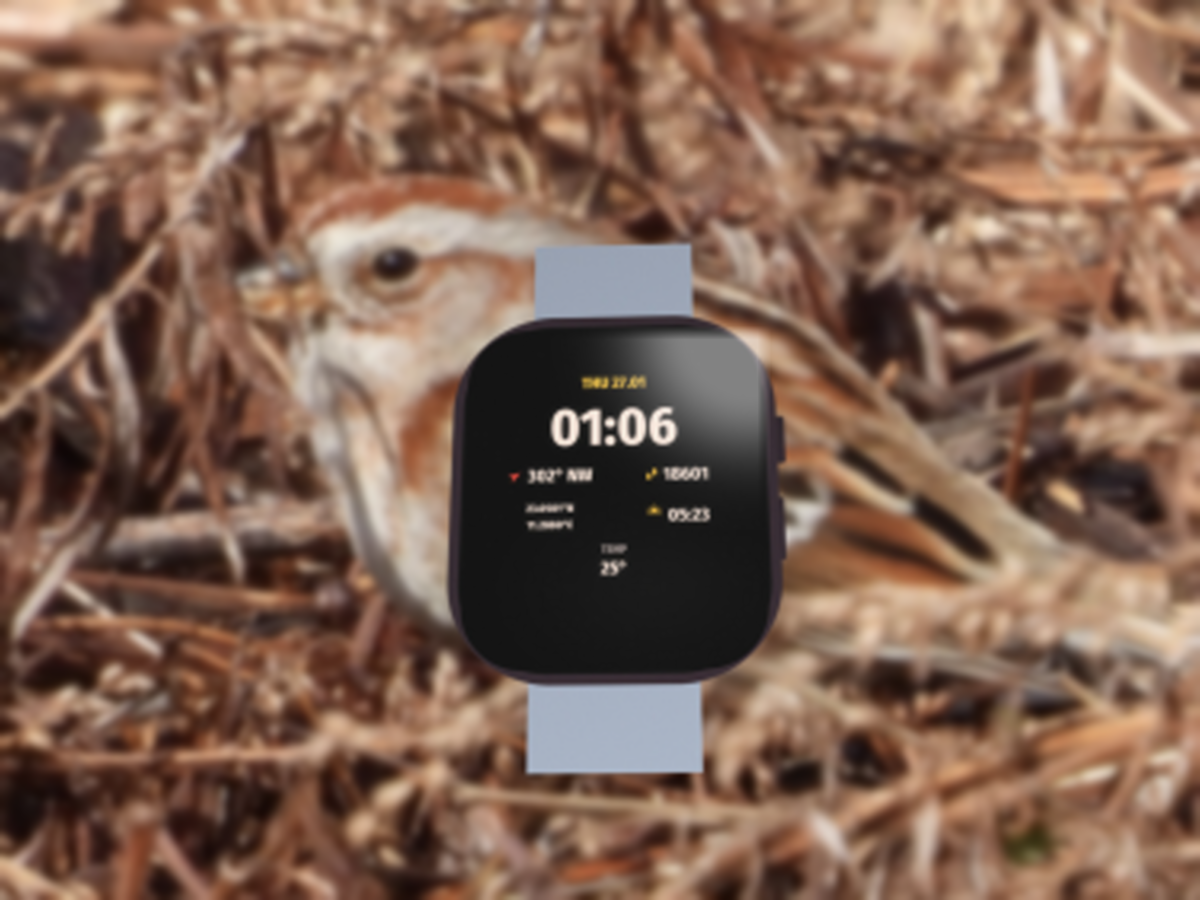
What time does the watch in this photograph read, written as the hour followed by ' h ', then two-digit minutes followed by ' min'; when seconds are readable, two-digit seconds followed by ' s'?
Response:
1 h 06 min
